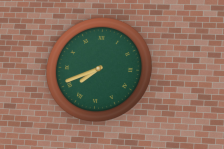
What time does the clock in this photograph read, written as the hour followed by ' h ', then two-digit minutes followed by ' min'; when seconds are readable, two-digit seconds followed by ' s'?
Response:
7 h 41 min
